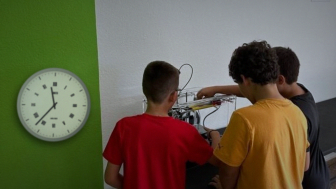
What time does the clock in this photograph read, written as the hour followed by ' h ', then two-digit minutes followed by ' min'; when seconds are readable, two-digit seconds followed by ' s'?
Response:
11 h 37 min
